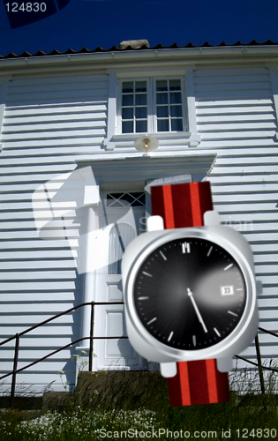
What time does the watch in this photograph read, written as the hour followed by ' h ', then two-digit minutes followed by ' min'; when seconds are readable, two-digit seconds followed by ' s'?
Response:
5 h 27 min
